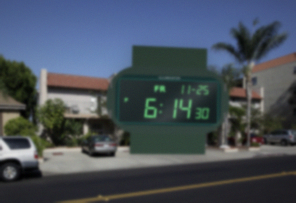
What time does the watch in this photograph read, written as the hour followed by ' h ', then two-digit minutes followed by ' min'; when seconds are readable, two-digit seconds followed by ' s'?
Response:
6 h 14 min
